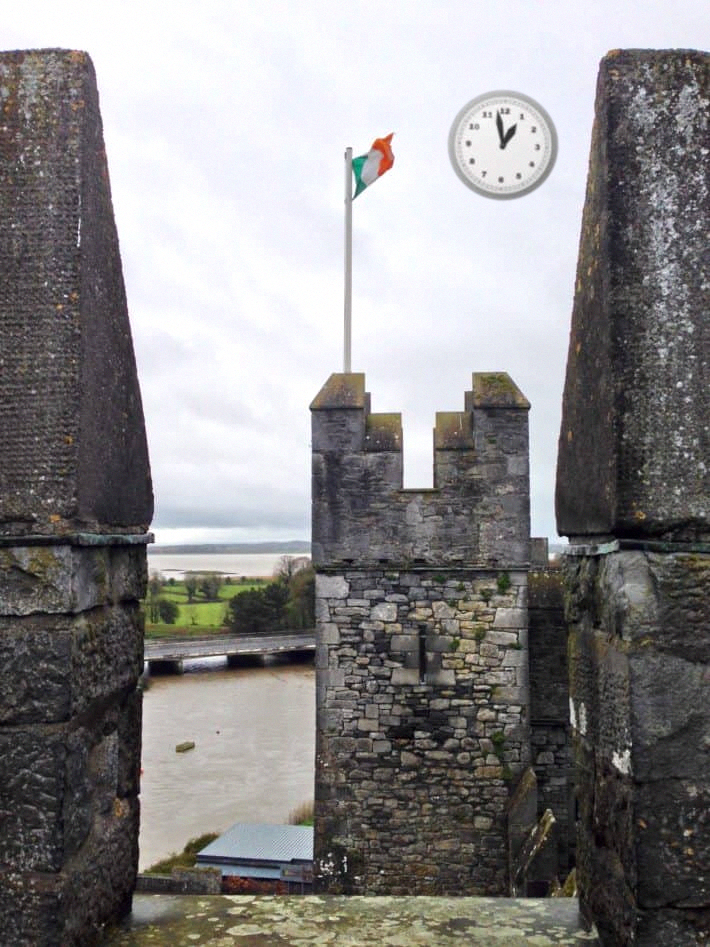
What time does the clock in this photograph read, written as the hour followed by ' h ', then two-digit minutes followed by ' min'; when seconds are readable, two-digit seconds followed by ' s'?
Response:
12 h 58 min
